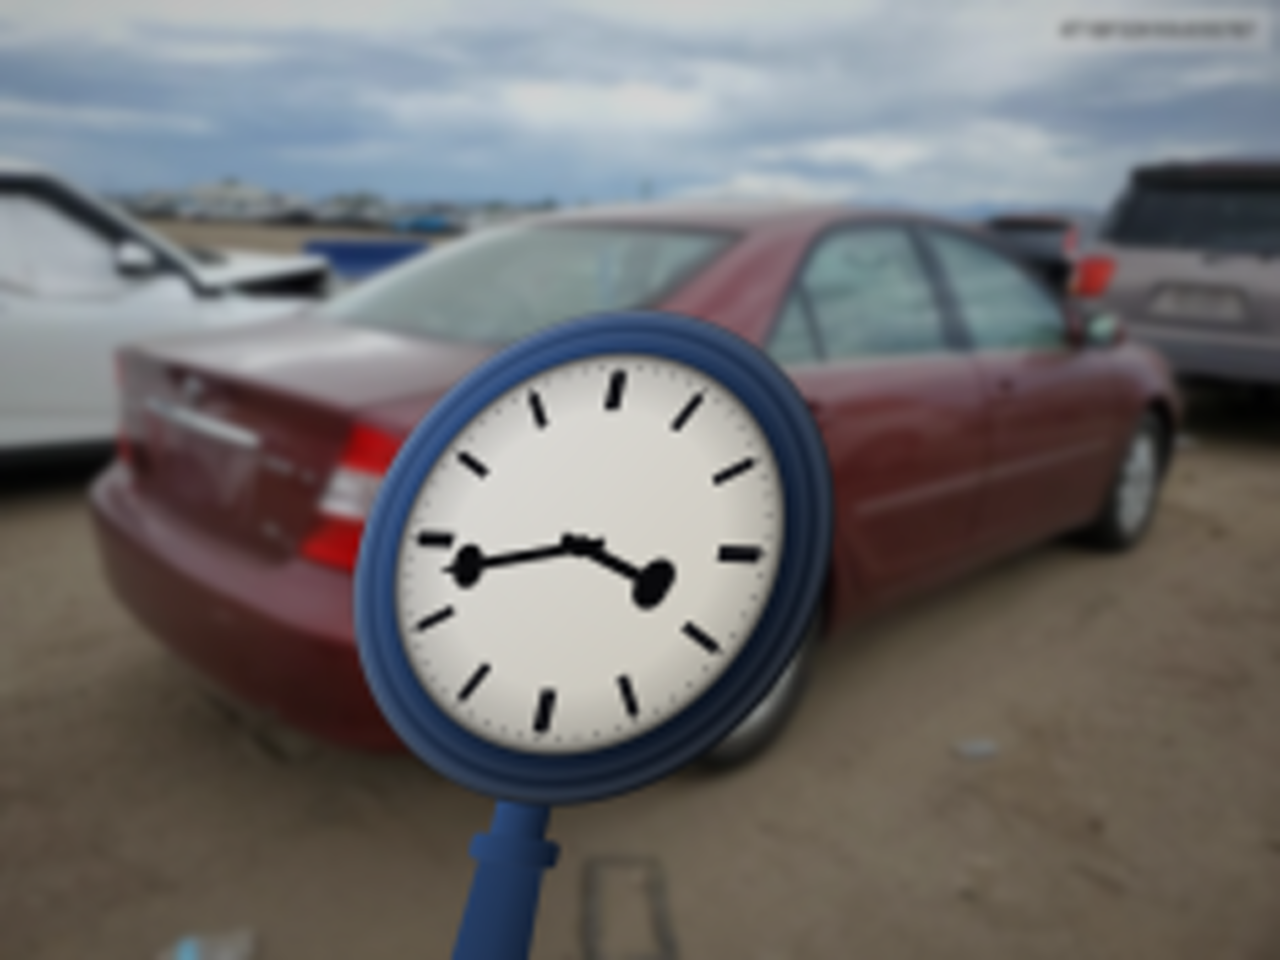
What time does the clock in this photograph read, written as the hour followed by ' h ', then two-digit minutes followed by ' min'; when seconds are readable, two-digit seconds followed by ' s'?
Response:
3 h 43 min
